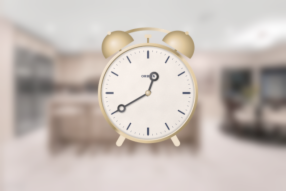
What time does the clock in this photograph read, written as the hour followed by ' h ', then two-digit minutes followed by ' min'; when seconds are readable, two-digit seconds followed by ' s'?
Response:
12 h 40 min
